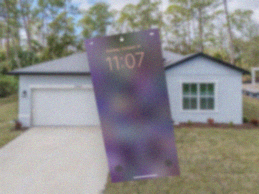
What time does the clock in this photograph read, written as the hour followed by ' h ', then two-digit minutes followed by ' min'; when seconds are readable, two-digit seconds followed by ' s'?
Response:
11 h 07 min
